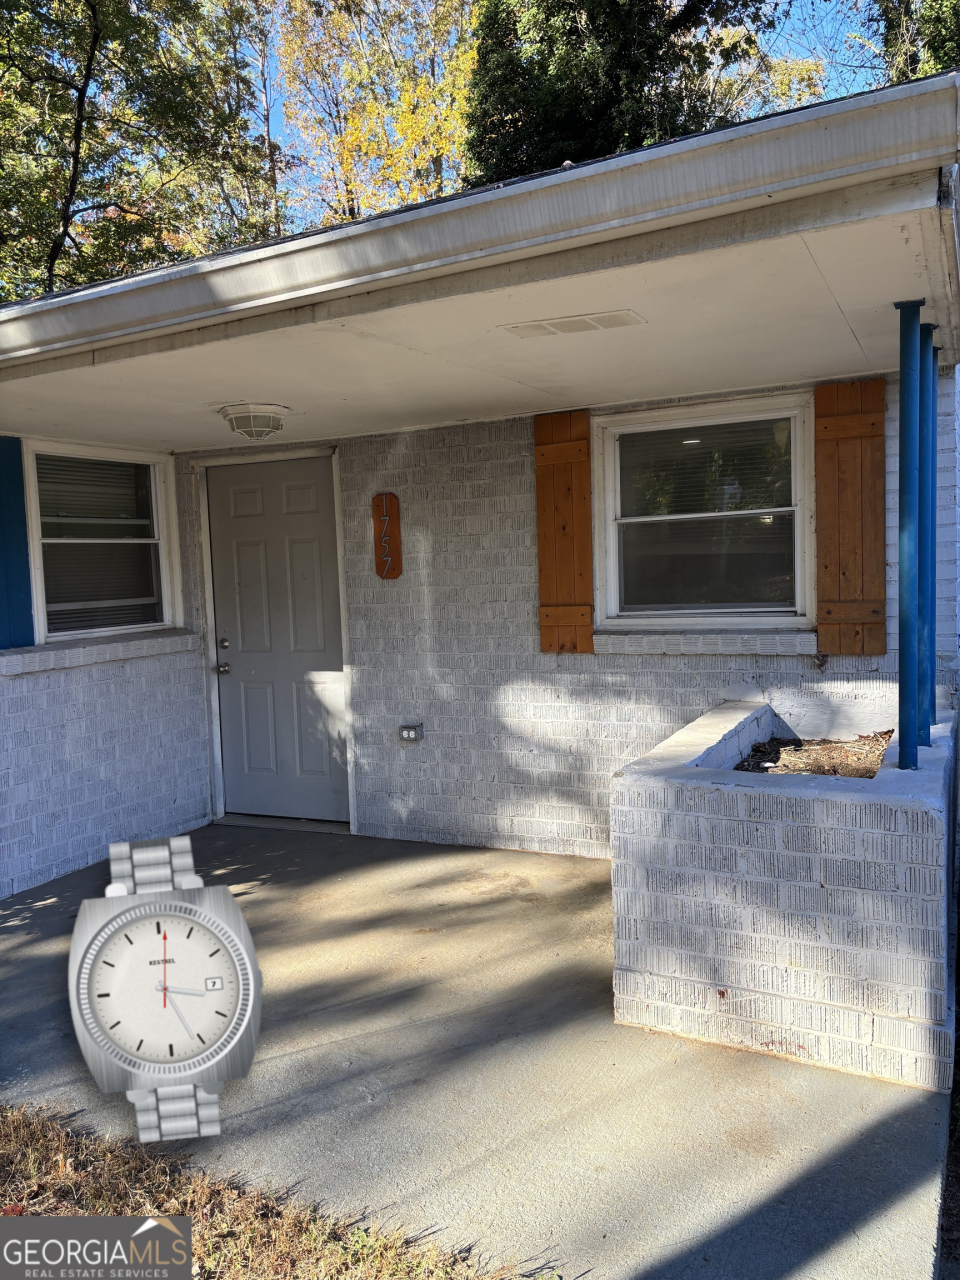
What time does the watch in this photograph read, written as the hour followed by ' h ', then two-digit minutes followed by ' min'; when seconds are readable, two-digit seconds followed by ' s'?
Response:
3 h 26 min 01 s
